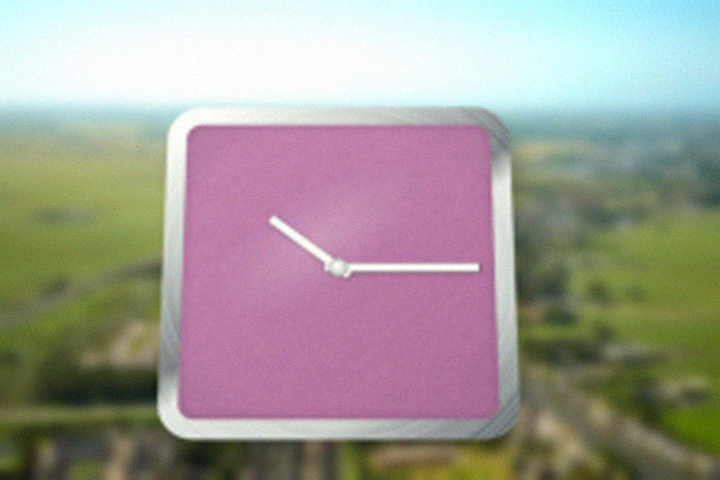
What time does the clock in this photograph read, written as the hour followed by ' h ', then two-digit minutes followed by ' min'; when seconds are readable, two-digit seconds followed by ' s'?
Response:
10 h 15 min
